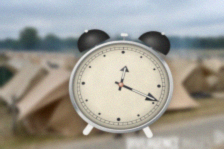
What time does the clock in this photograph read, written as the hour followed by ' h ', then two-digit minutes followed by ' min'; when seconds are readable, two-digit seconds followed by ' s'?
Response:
12 h 19 min
